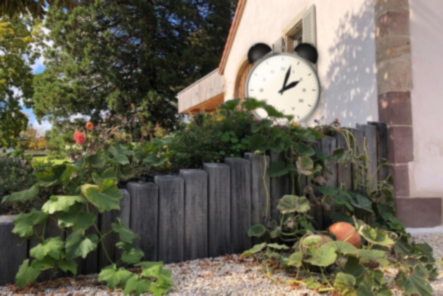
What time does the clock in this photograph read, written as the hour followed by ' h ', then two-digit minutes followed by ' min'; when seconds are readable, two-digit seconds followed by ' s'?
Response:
2 h 03 min
